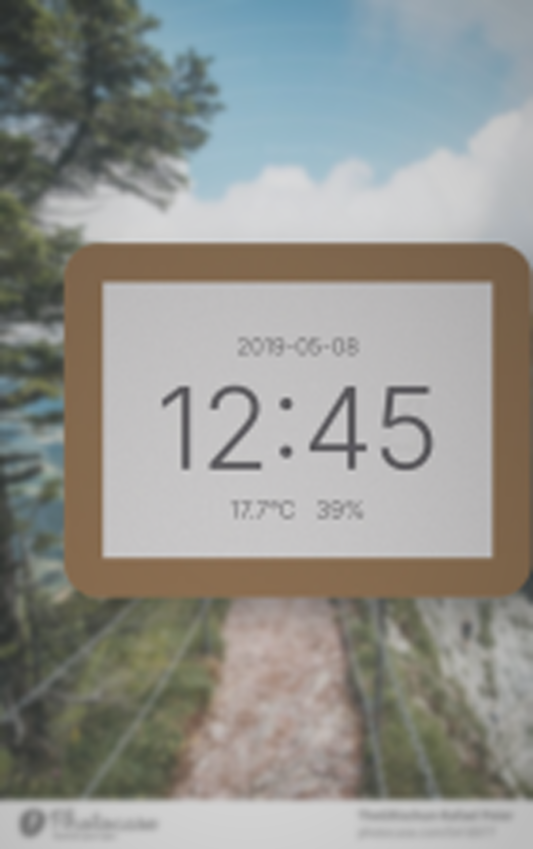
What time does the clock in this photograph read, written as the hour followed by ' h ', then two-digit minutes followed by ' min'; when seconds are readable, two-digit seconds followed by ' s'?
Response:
12 h 45 min
